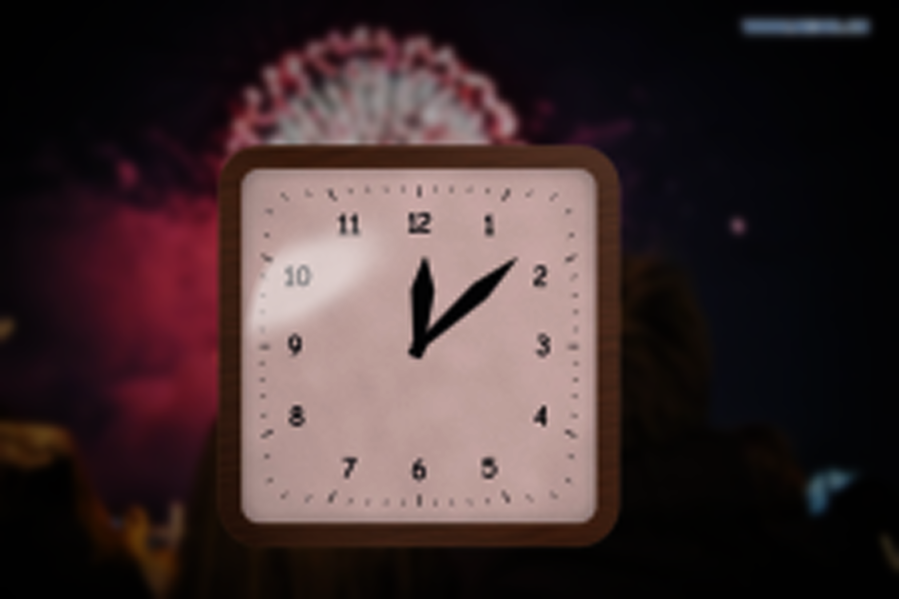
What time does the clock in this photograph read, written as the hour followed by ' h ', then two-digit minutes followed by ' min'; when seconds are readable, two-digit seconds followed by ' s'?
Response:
12 h 08 min
